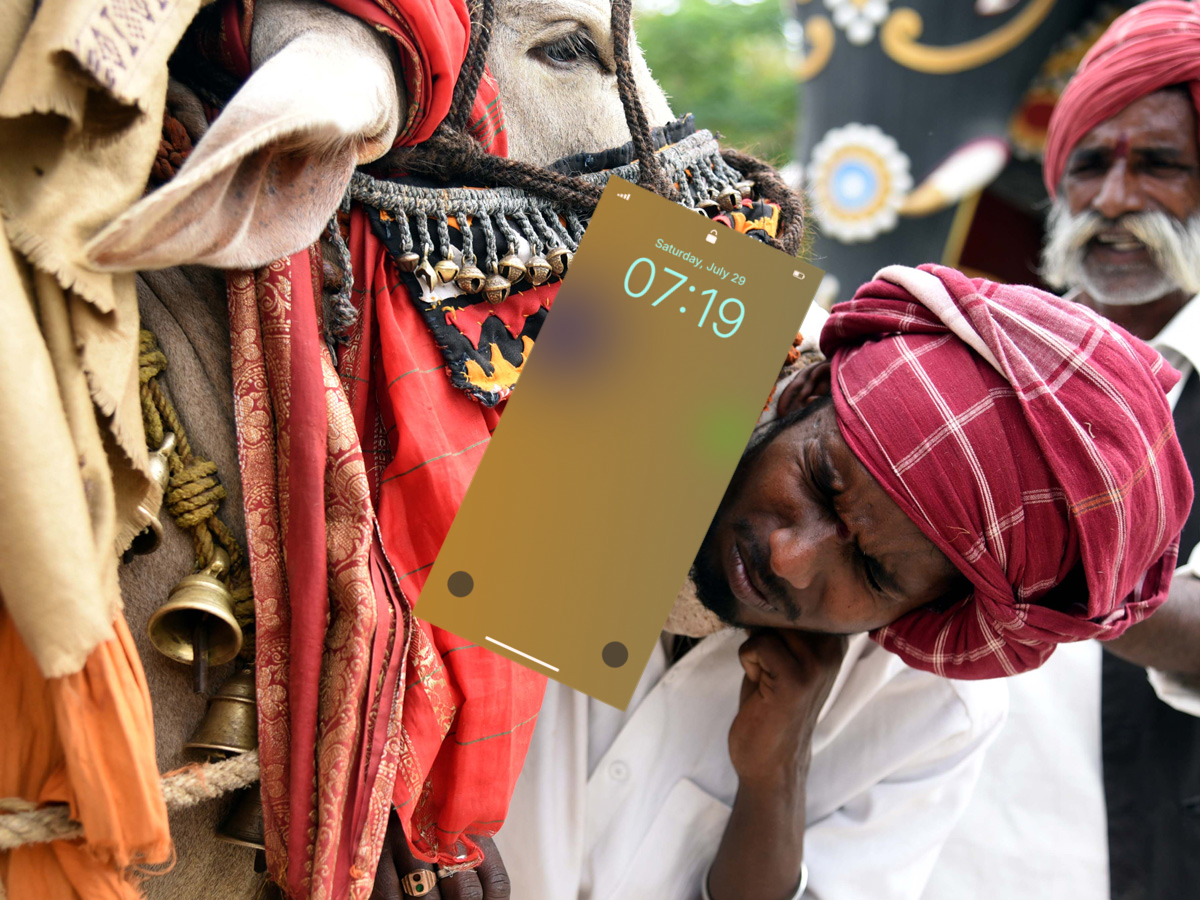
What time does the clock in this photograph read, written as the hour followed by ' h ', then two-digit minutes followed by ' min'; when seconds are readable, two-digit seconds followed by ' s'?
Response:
7 h 19 min
